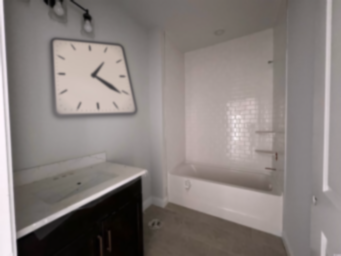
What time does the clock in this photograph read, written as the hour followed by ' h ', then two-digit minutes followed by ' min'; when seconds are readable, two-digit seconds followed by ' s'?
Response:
1 h 21 min
